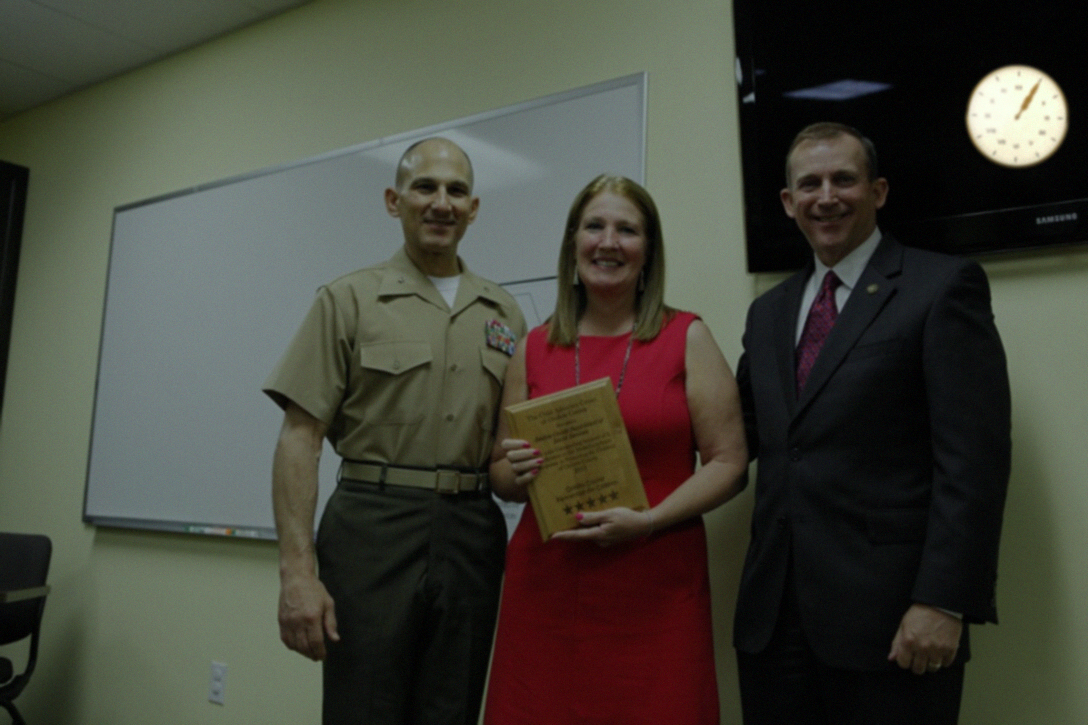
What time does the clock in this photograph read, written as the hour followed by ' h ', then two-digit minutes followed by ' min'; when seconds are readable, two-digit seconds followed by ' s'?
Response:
1 h 05 min
